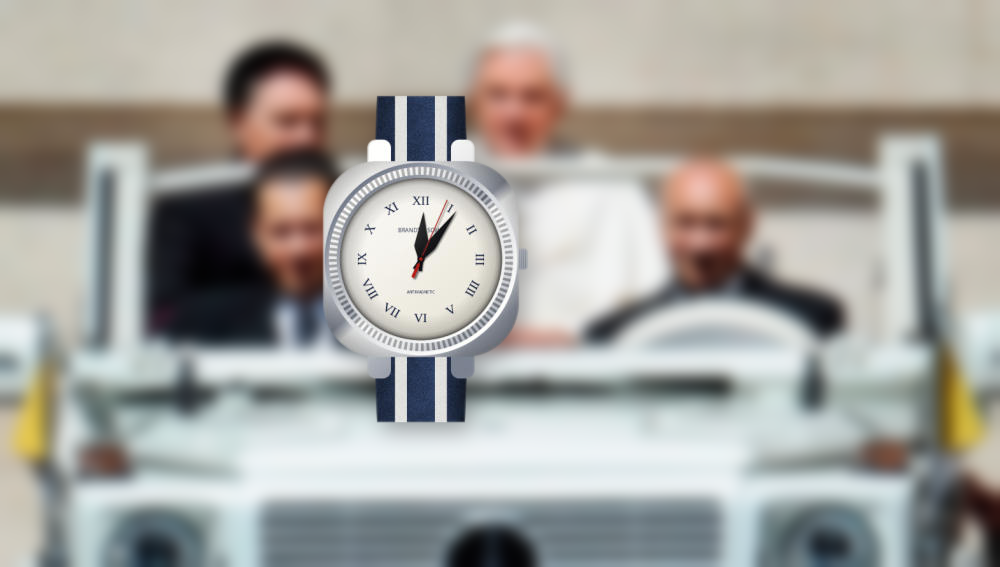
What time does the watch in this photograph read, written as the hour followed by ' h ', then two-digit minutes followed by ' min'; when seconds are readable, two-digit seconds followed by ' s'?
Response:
12 h 06 min 04 s
